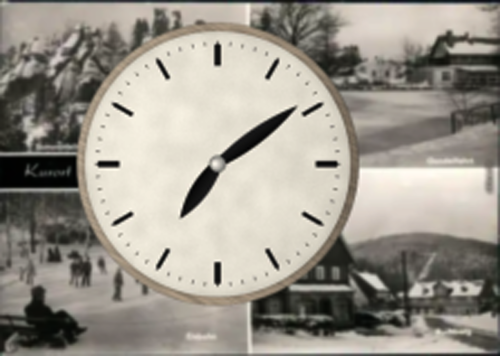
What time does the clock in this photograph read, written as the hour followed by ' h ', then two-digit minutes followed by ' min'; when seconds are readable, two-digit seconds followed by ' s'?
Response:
7 h 09 min
